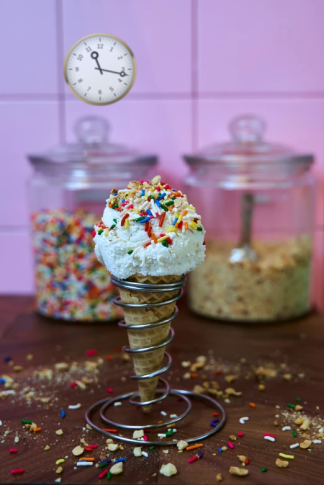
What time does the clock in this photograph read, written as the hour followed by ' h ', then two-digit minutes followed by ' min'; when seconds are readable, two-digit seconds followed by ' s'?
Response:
11 h 17 min
